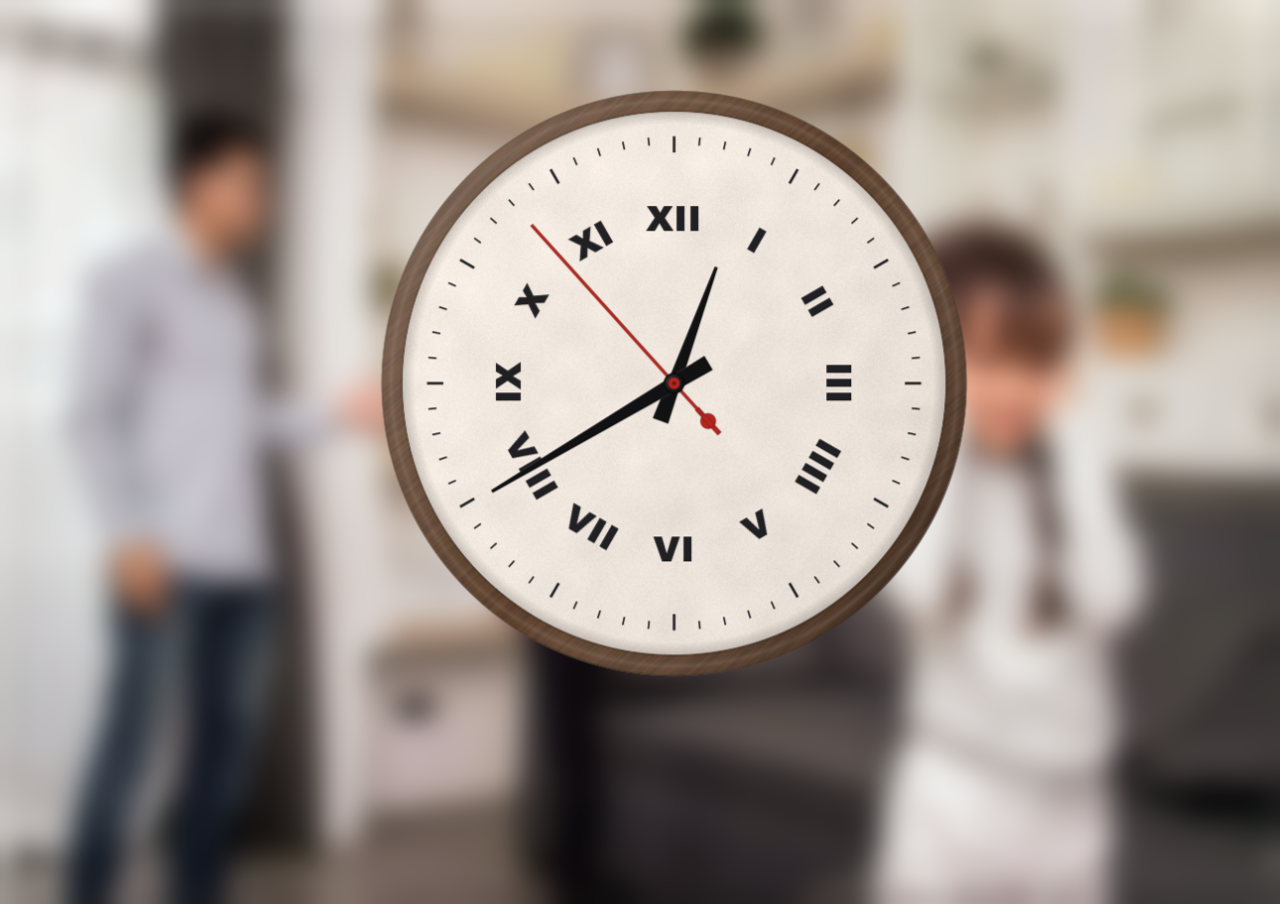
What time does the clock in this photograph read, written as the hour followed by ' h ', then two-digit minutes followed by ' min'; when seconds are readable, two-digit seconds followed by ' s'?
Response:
12 h 39 min 53 s
